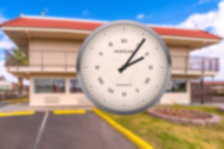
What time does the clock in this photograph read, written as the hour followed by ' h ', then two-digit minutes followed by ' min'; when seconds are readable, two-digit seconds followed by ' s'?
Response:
2 h 06 min
